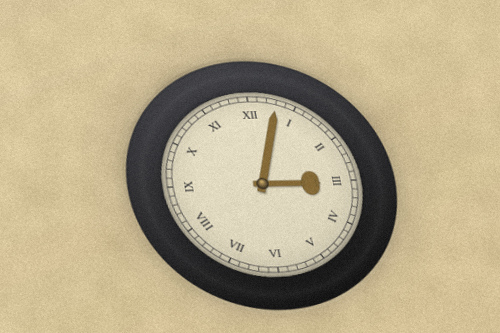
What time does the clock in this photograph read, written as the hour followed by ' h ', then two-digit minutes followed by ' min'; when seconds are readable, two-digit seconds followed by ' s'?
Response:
3 h 03 min
